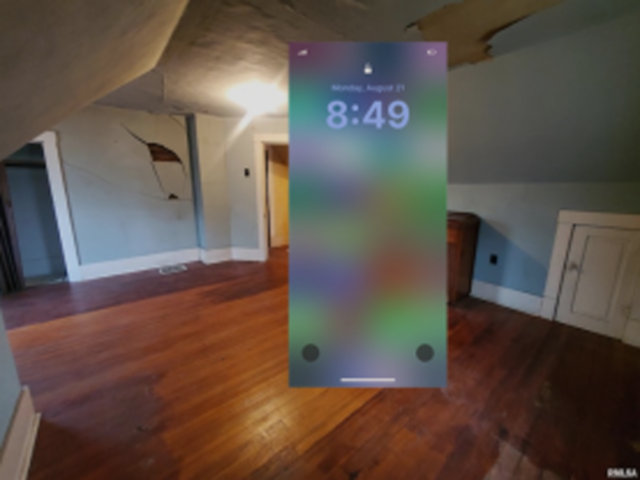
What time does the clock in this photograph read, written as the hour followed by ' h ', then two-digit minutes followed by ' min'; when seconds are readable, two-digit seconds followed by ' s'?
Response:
8 h 49 min
